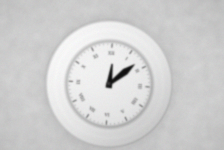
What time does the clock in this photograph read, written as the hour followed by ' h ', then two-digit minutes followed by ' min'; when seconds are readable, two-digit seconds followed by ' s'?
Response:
12 h 08 min
